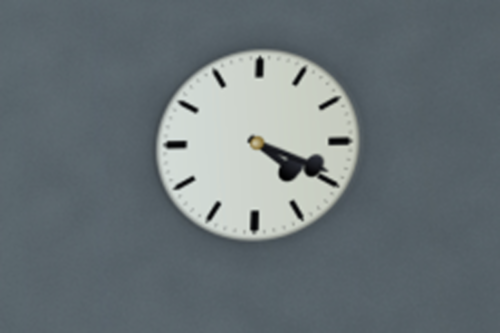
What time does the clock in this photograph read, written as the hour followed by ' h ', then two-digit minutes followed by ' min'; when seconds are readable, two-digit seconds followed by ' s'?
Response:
4 h 19 min
